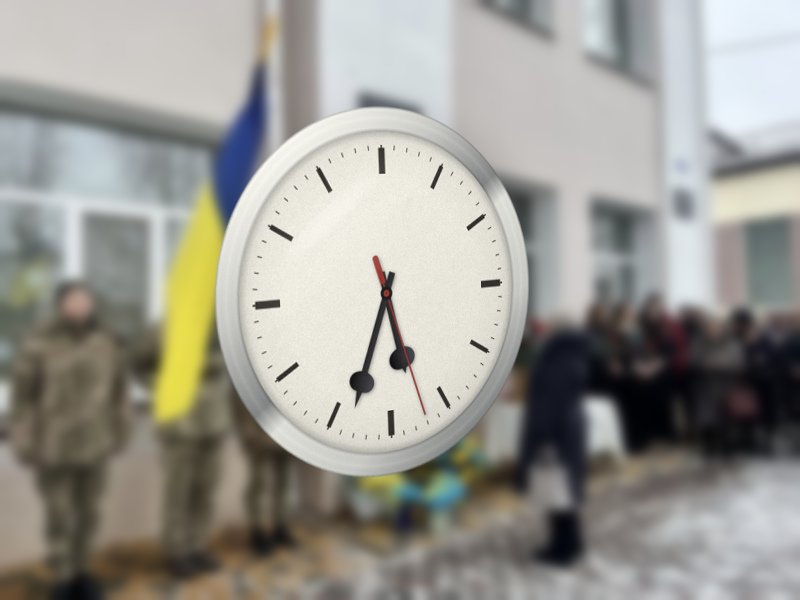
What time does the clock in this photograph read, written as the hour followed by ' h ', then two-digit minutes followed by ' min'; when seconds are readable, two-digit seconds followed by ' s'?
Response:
5 h 33 min 27 s
